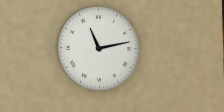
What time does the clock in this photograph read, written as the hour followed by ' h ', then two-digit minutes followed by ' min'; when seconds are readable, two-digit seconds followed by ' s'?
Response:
11 h 13 min
